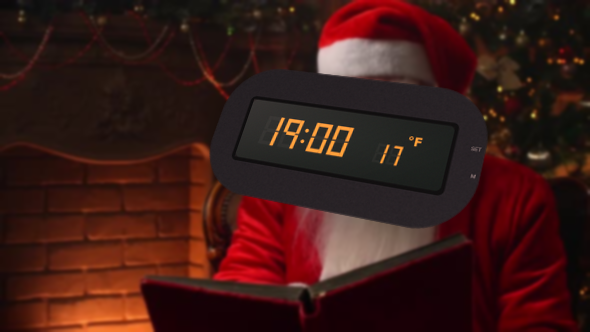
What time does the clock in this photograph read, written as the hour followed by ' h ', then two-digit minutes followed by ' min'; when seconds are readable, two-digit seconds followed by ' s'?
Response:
19 h 00 min
